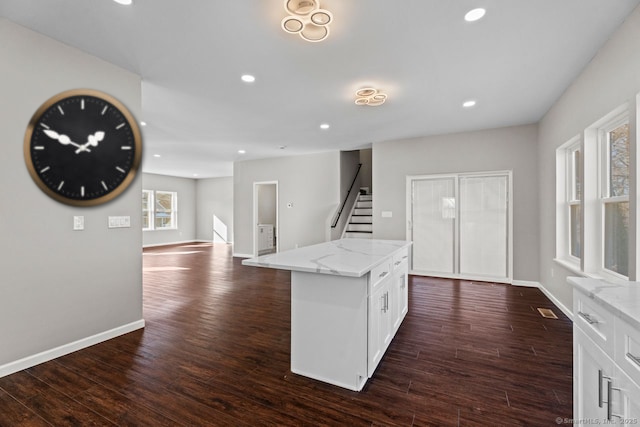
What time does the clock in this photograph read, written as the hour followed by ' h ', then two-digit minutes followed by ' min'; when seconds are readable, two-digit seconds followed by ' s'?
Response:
1 h 49 min
